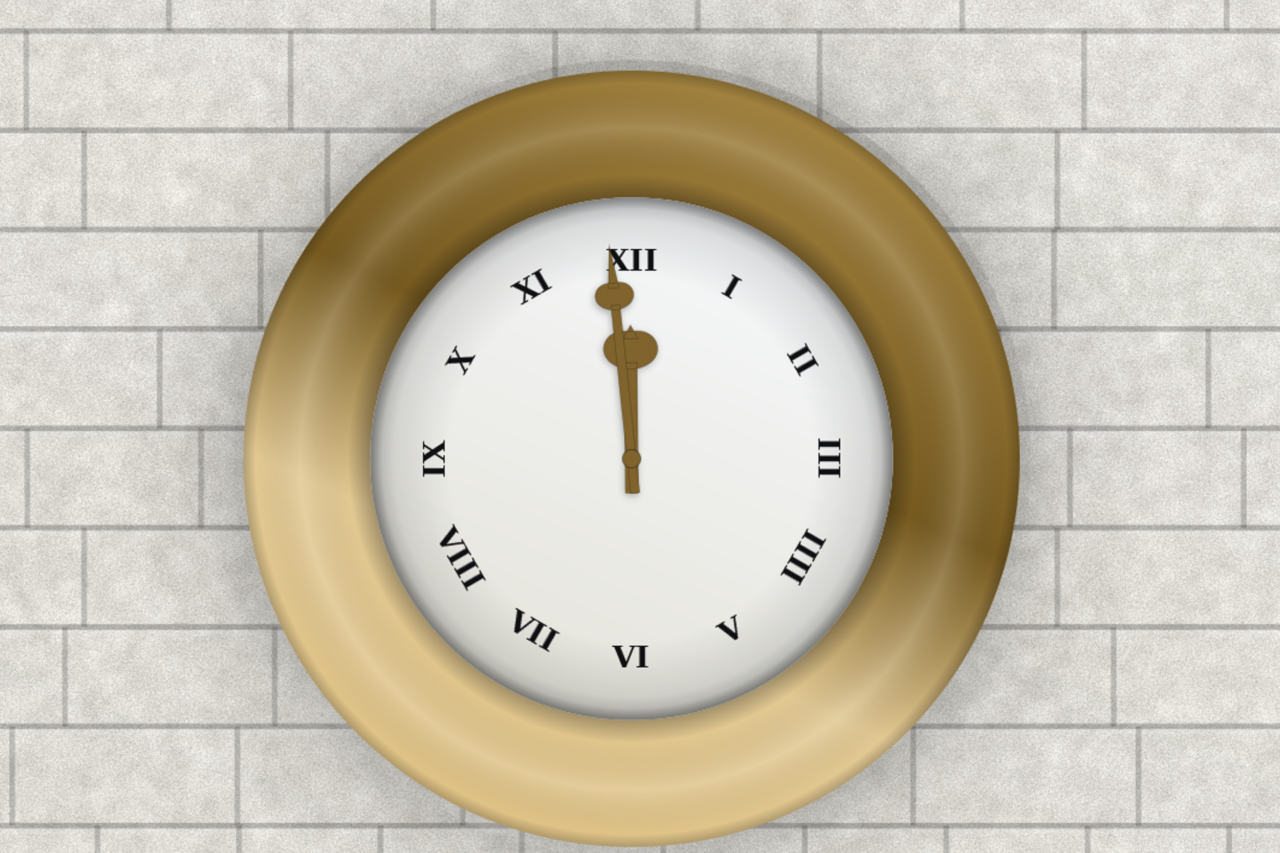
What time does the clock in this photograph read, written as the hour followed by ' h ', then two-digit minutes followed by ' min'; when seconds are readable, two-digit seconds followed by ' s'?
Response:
11 h 59 min
